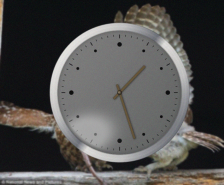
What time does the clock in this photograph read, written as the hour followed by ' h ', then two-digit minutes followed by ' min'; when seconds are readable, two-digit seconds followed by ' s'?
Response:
1 h 27 min
